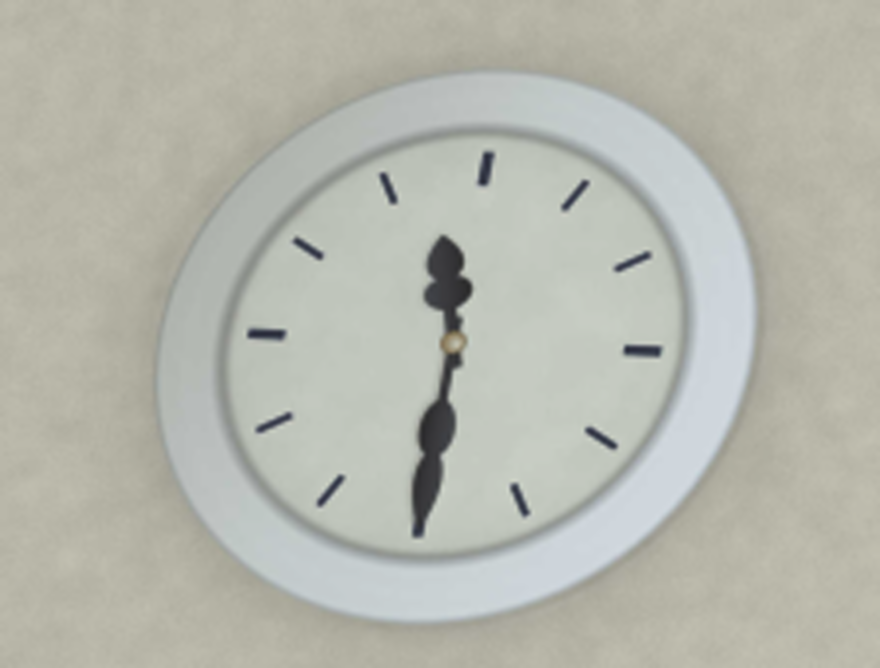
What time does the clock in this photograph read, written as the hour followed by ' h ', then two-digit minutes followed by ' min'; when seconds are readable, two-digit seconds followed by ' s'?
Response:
11 h 30 min
